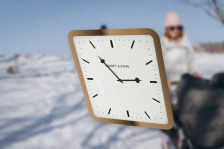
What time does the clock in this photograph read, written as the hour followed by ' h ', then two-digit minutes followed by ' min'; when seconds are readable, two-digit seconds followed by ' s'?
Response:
2 h 54 min
